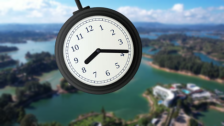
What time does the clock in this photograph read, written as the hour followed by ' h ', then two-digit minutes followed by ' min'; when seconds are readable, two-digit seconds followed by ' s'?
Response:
8 h 19 min
